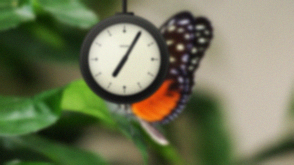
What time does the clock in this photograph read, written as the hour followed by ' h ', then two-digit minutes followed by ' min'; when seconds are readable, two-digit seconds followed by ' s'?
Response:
7 h 05 min
